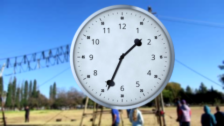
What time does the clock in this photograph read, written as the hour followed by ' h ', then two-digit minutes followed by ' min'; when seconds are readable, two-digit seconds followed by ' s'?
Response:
1 h 34 min
